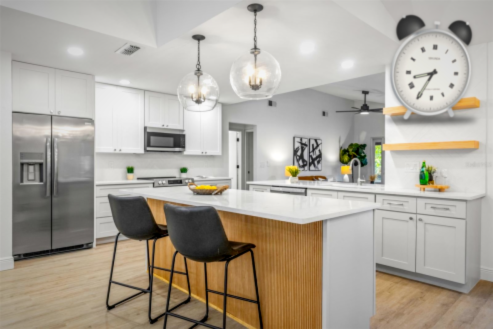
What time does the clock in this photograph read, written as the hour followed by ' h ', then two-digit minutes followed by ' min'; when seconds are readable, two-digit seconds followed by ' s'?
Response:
8 h 35 min
